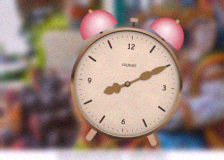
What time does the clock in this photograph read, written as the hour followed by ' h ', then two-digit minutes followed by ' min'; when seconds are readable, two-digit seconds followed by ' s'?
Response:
8 h 10 min
